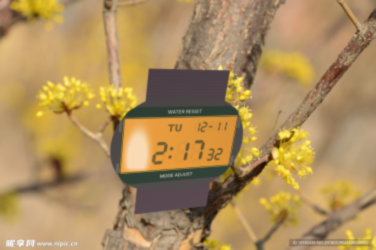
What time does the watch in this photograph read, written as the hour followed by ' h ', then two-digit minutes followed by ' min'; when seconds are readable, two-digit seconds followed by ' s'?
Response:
2 h 17 min 32 s
